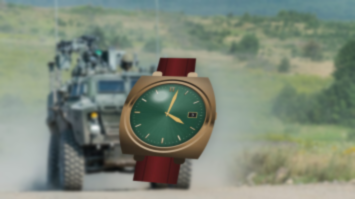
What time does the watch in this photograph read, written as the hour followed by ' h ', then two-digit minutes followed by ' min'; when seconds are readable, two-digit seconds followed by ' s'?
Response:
4 h 02 min
